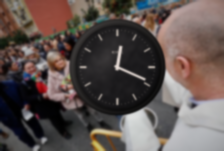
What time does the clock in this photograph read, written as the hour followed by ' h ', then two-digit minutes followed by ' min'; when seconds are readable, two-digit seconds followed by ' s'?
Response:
12 h 19 min
